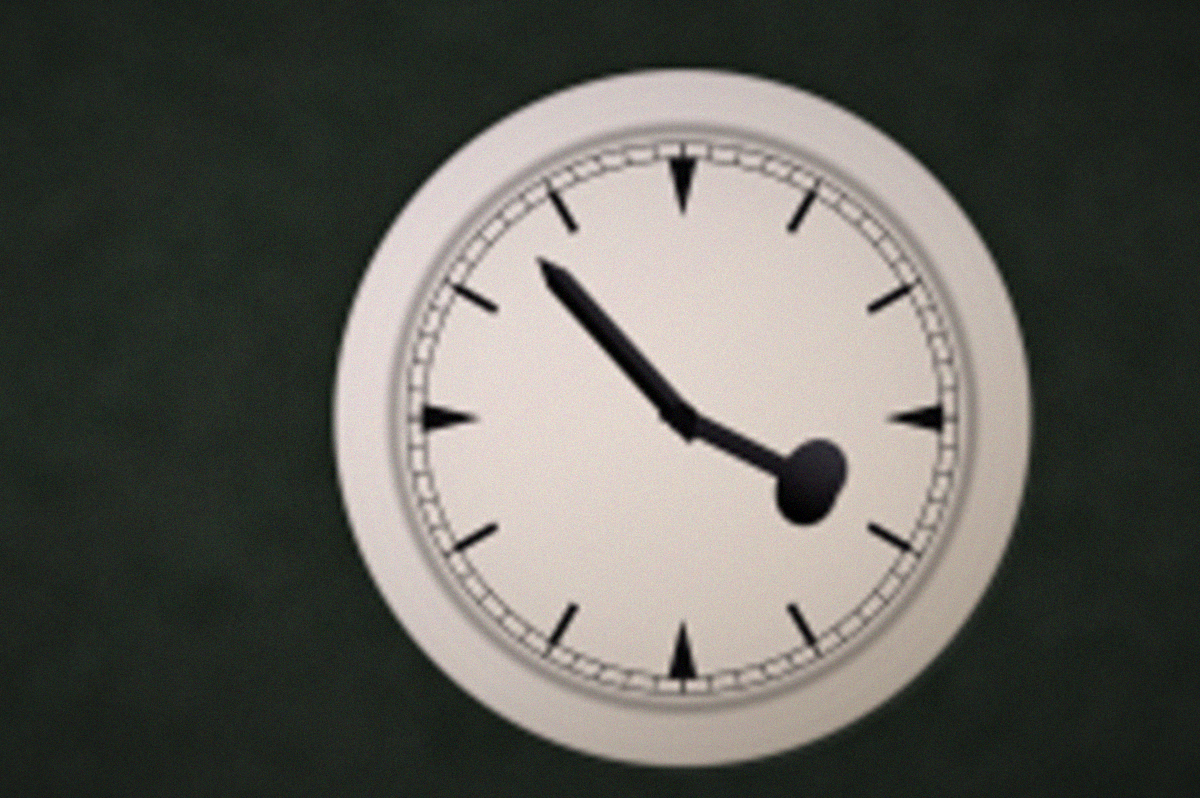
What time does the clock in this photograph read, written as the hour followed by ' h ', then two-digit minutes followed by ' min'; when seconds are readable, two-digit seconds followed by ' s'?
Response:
3 h 53 min
